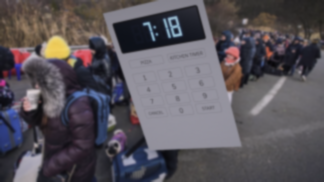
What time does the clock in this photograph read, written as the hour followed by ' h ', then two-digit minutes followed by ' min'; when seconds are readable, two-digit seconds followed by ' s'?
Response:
7 h 18 min
